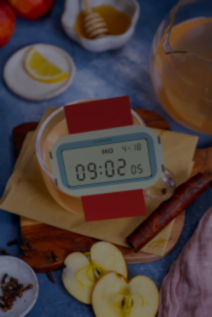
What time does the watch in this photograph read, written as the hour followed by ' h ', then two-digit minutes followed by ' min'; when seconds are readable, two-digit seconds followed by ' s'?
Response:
9 h 02 min
